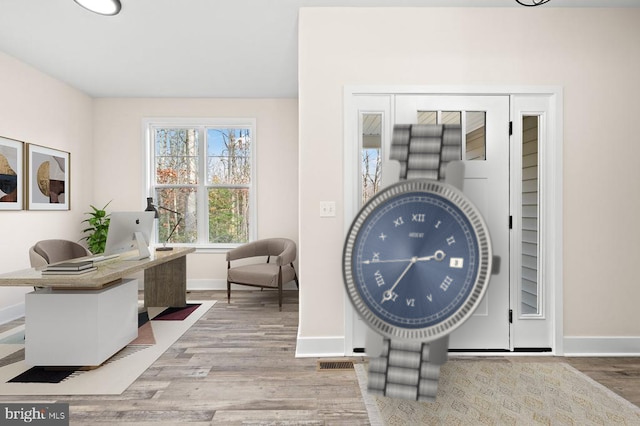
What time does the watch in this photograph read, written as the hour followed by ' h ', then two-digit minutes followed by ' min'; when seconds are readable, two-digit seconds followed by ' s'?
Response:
2 h 35 min 44 s
